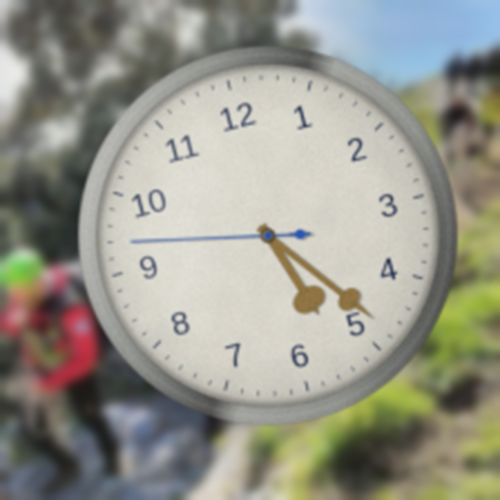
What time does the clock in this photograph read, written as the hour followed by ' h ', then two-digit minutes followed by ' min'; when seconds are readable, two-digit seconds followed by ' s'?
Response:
5 h 23 min 47 s
